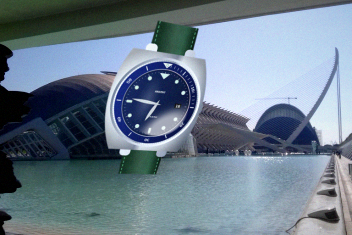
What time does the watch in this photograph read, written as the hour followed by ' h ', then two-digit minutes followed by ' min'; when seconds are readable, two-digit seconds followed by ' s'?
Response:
6 h 46 min
